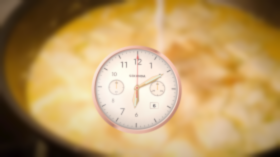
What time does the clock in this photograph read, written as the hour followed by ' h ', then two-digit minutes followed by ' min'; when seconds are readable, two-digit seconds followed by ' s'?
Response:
6 h 10 min
